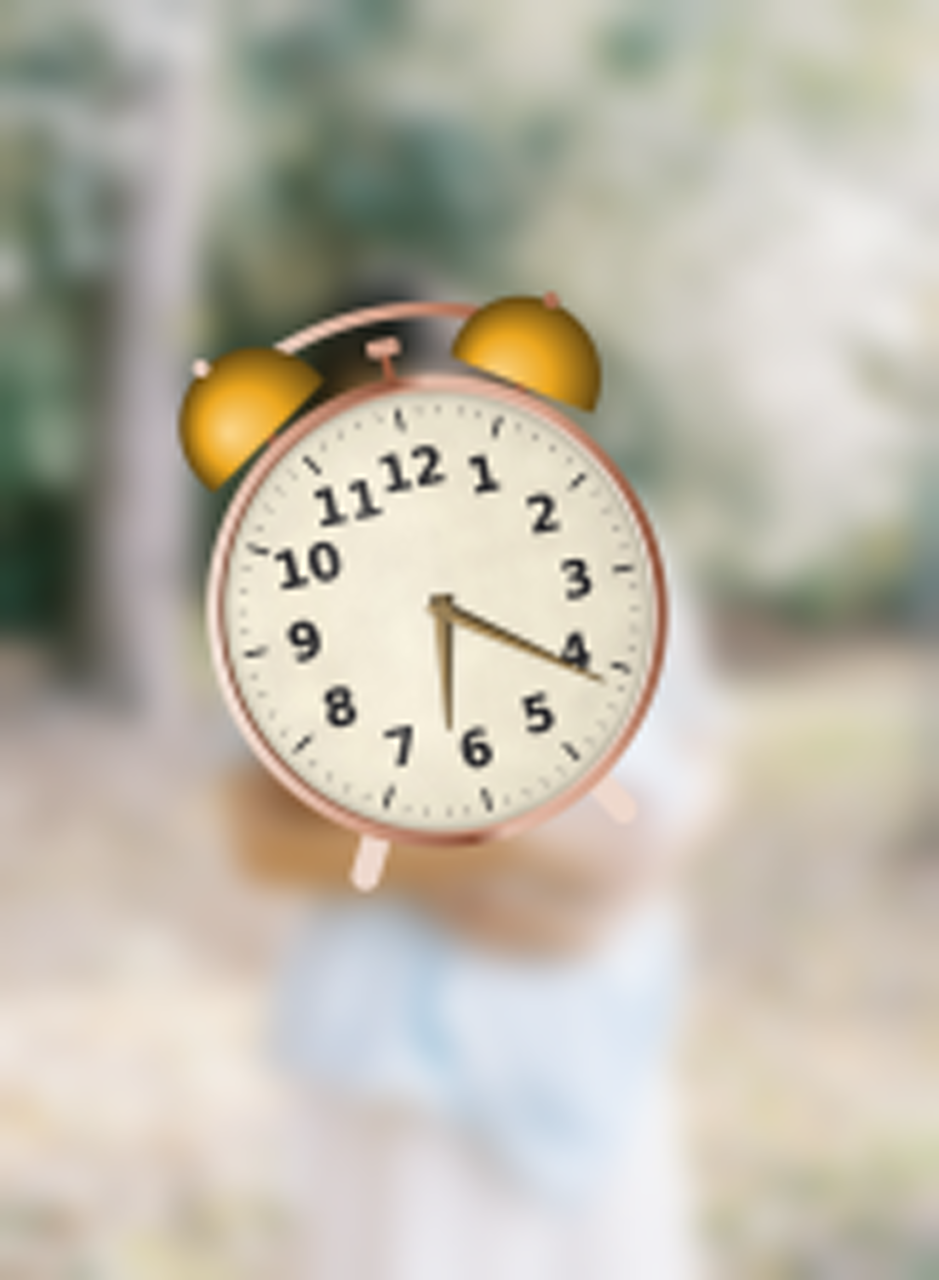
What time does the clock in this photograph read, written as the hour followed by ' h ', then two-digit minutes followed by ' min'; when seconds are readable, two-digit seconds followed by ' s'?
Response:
6 h 21 min
